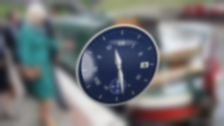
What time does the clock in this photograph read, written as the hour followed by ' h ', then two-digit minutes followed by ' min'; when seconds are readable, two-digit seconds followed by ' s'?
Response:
11 h 28 min
